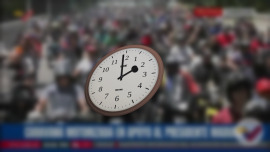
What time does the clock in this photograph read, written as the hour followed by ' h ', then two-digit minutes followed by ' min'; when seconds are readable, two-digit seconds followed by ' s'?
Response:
1 h 59 min
